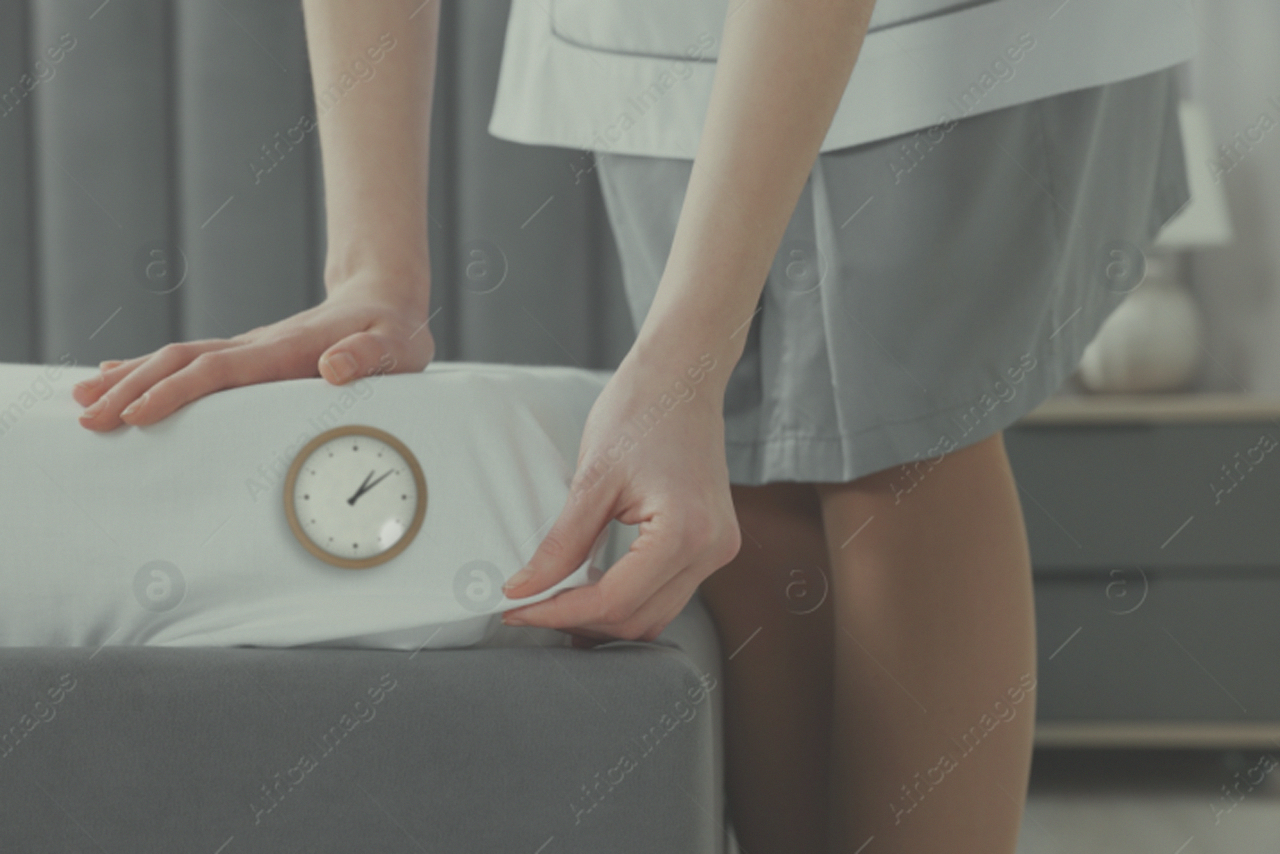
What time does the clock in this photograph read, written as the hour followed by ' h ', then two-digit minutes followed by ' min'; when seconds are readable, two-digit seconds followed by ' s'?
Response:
1 h 09 min
